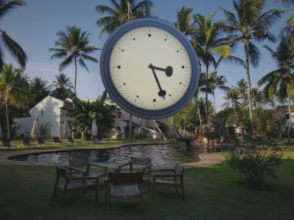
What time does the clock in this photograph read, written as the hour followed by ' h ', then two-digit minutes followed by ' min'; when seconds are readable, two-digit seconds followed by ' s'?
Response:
3 h 27 min
